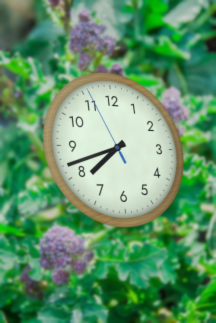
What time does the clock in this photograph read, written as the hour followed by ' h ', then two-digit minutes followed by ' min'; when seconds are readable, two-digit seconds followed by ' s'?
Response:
7 h 41 min 56 s
